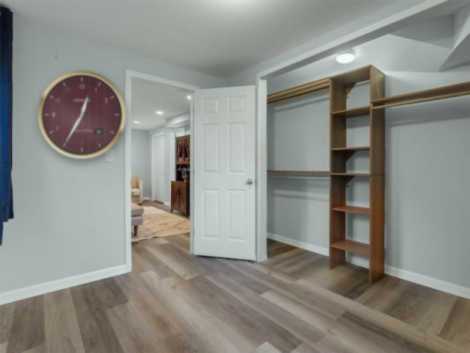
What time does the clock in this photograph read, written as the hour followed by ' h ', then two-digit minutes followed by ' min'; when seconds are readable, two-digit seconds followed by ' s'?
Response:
12 h 35 min
